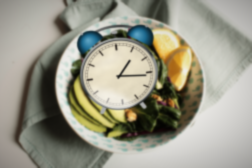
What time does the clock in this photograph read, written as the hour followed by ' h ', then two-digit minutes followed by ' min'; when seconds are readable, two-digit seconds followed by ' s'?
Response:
1 h 16 min
